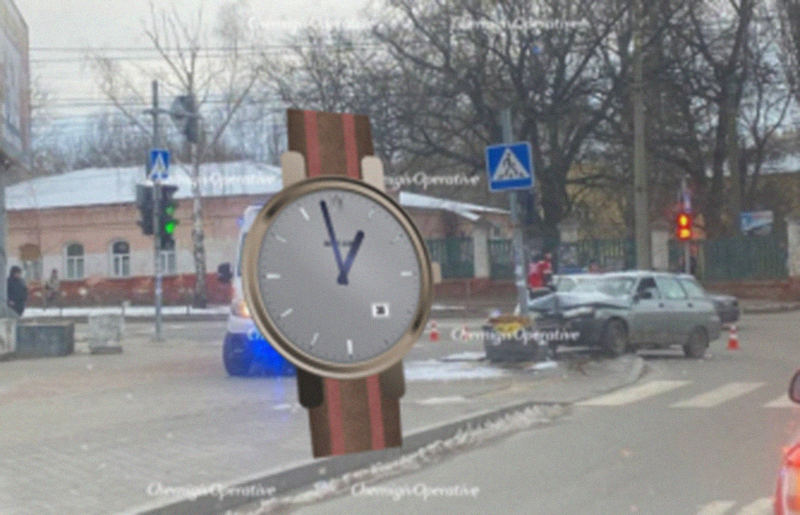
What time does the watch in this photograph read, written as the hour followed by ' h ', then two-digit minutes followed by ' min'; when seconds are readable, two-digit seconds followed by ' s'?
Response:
12 h 58 min
